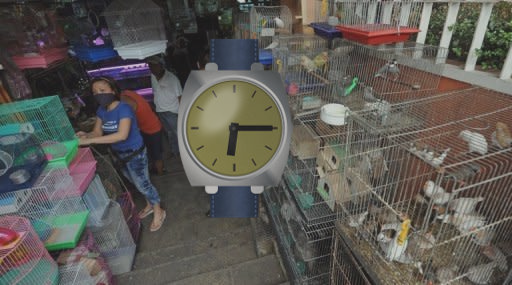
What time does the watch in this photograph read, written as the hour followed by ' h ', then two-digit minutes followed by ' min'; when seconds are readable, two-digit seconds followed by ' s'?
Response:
6 h 15 min
